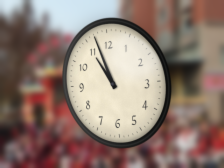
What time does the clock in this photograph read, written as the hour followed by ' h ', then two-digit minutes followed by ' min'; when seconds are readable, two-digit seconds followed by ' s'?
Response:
10 h 57 min
